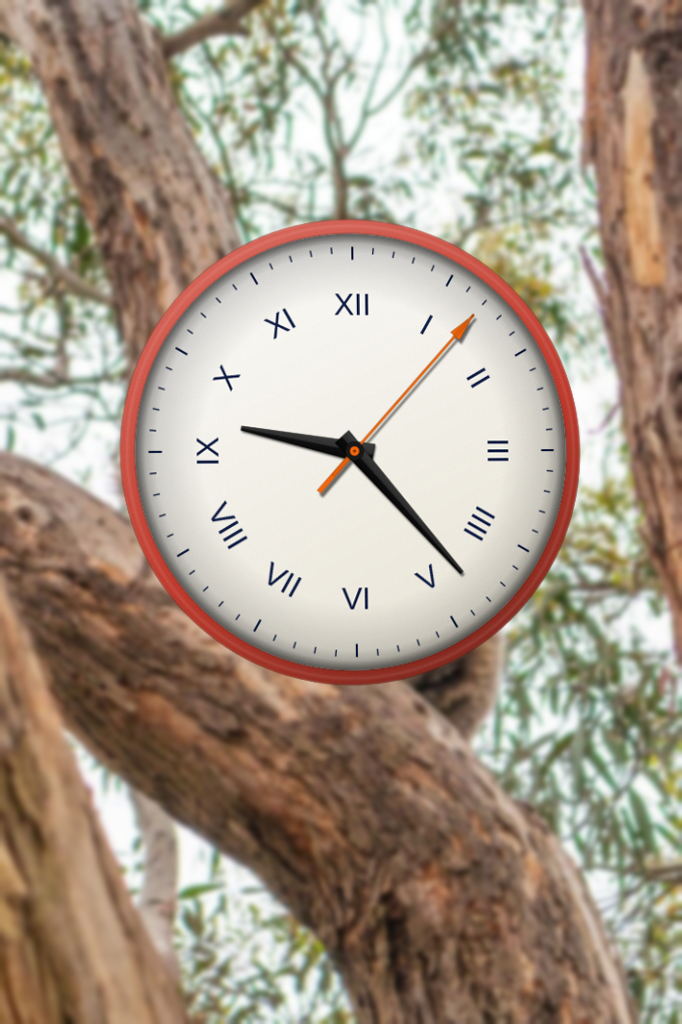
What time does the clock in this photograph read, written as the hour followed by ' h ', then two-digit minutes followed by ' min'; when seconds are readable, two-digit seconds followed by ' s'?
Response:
9 h 23 min 07 s
